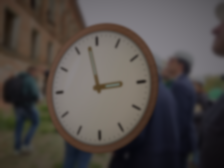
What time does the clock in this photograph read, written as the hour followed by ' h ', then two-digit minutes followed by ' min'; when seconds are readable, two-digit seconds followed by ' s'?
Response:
2 h 58 min
